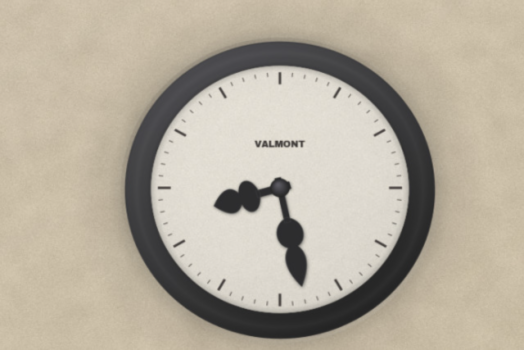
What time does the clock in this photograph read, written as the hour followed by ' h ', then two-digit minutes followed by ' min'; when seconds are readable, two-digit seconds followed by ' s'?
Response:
8 h 28 min
